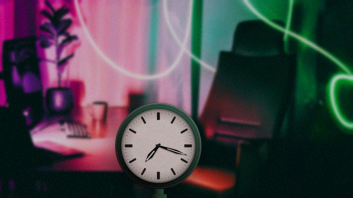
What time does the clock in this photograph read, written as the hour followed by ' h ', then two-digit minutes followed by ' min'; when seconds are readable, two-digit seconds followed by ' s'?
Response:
7 h 18 min
